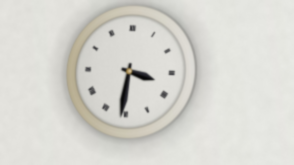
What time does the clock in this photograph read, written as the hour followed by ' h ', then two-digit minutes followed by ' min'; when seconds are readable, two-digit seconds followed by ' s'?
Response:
3 h 31 min
